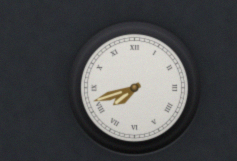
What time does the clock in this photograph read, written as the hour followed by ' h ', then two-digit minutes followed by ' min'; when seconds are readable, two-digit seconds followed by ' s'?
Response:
7 h 42 min
